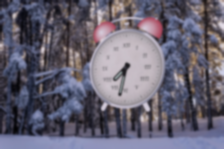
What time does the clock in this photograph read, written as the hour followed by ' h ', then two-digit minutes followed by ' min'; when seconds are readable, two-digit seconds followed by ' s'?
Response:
7 h 32 min
